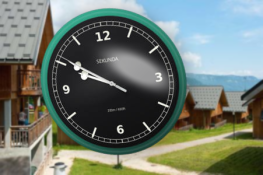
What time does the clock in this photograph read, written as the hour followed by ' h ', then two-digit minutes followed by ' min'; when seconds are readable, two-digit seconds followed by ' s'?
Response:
9 h 50 min 51 s
